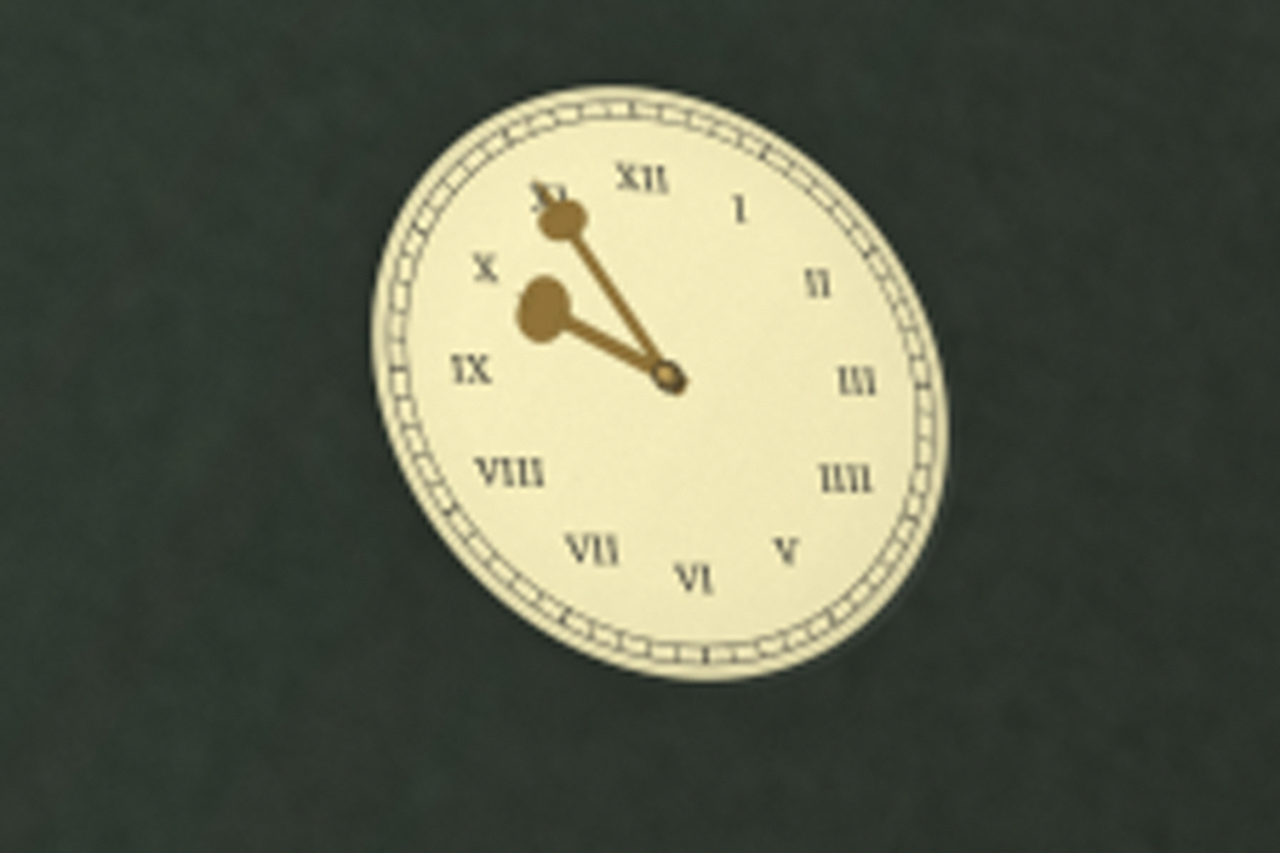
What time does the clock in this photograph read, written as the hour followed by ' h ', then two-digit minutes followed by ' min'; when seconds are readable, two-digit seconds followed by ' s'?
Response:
9 h 55 min
